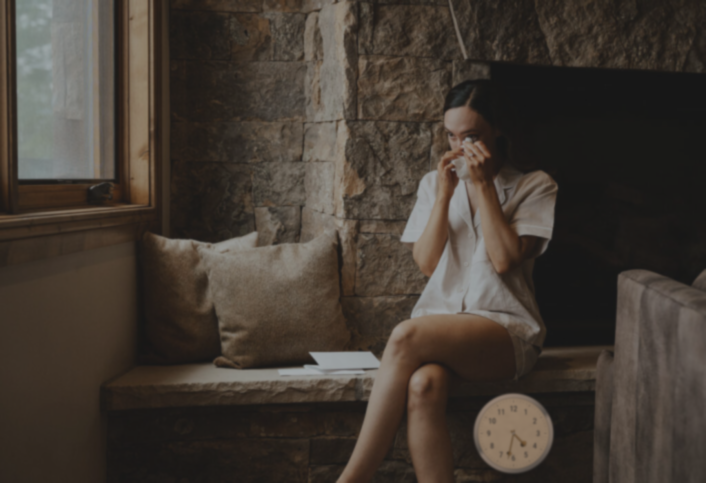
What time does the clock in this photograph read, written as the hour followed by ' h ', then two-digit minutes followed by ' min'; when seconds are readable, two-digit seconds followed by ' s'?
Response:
4 h 32 min
